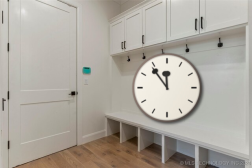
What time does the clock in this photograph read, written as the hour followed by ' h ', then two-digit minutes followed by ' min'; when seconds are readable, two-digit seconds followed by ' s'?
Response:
11 h 54 min
